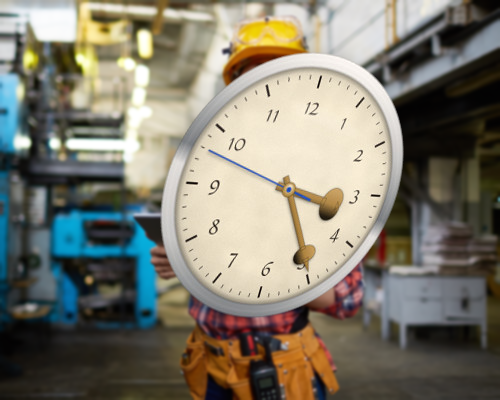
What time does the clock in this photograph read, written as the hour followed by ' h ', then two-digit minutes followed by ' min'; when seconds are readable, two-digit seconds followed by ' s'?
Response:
3 h 24 min 48 s
